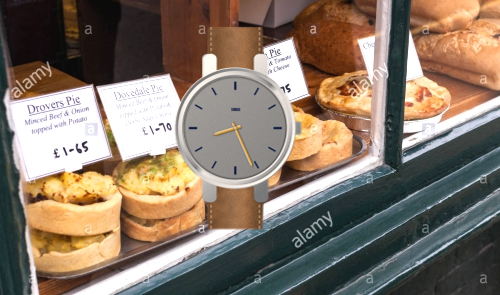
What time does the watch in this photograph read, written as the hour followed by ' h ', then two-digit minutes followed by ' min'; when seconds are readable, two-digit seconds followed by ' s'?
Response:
8 h 26 min
